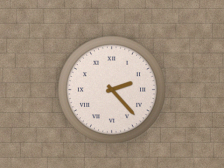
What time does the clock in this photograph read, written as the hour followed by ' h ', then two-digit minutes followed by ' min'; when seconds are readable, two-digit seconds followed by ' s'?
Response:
2 h 23 min
